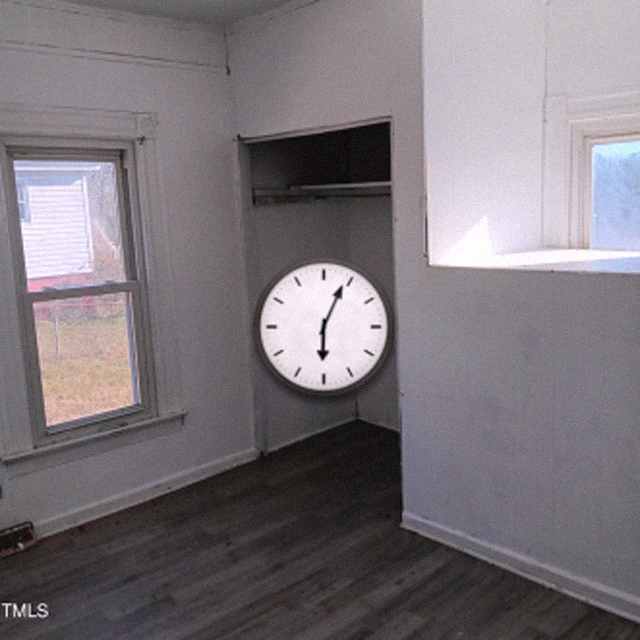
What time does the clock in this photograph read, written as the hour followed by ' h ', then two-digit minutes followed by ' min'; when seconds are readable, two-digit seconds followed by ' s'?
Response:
6 h 04 min
